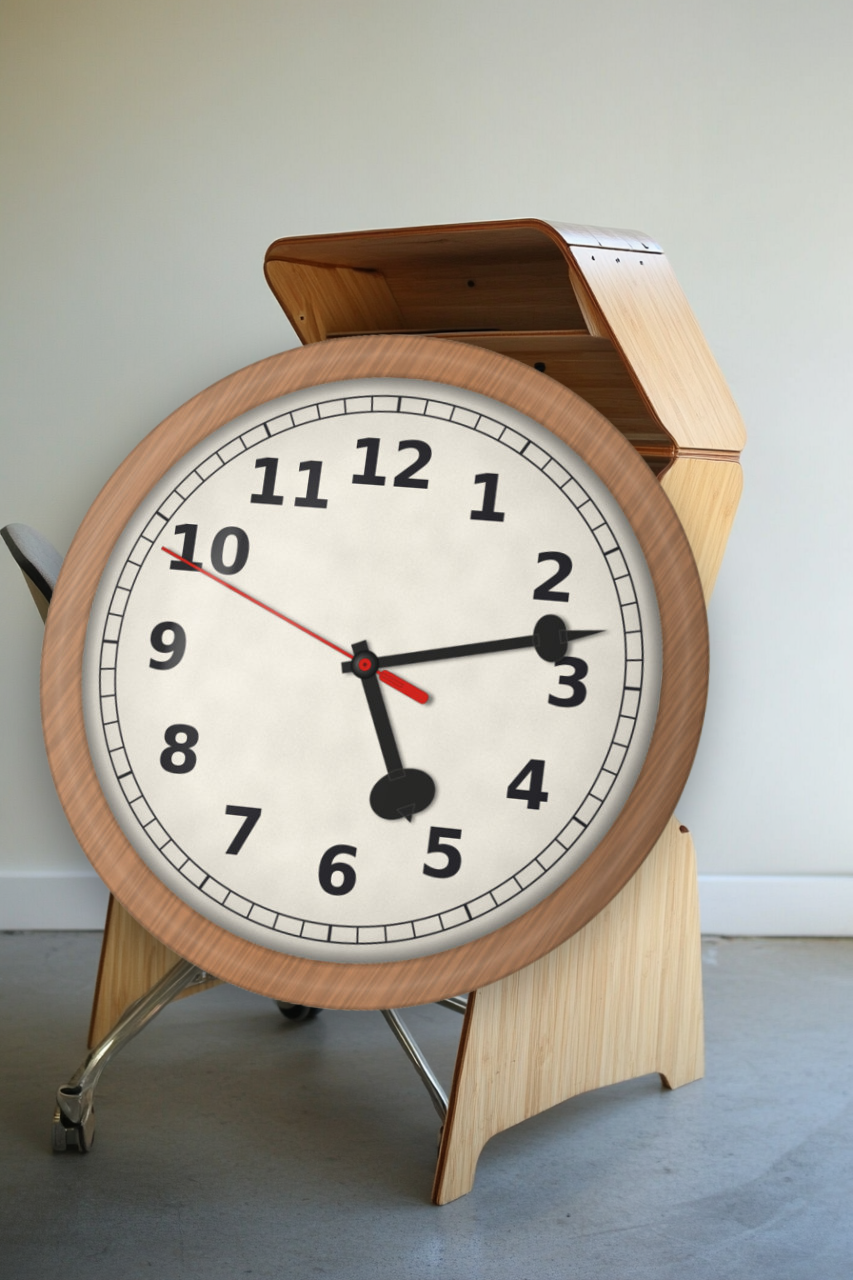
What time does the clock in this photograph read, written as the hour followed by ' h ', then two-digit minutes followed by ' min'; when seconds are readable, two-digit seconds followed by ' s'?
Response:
5 h 12 min 49 s
